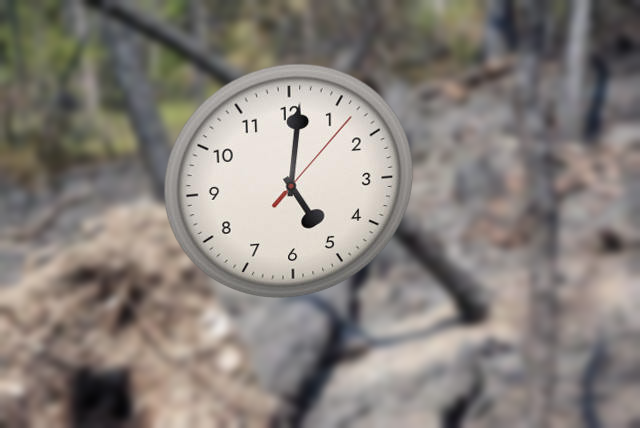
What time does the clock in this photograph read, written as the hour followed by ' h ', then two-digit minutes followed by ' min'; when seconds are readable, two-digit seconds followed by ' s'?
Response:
5 h 01 min 07 s
